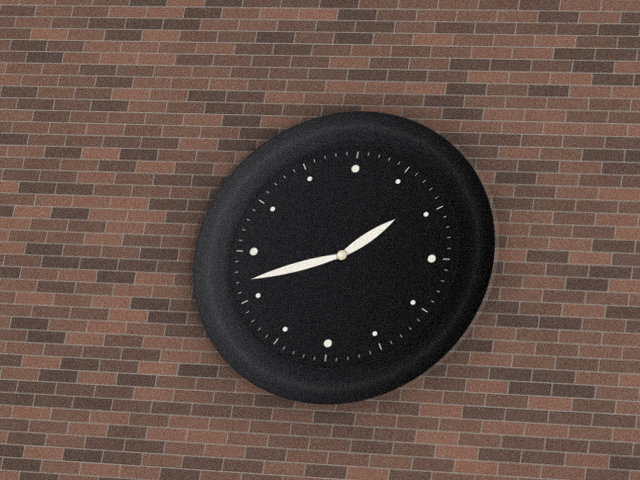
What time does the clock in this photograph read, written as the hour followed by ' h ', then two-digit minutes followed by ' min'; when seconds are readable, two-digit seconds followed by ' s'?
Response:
1 h 42 min
